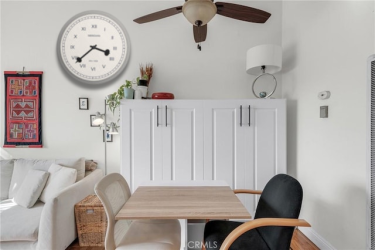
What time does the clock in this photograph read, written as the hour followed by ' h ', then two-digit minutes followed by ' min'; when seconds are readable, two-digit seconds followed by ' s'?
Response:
3 h 38 min
